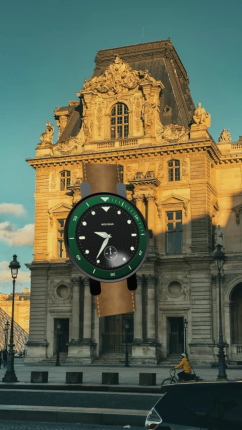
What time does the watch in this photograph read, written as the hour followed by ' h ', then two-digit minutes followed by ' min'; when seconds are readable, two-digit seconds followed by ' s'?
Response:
9 h 36 min
